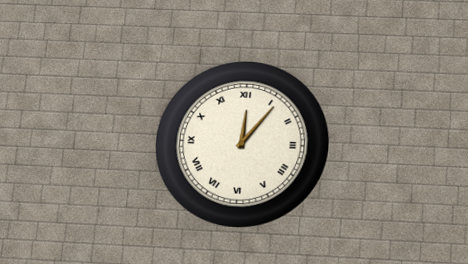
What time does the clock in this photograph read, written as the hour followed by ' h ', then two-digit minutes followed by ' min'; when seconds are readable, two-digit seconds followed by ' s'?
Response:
12 h 06 min
